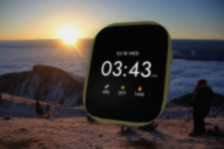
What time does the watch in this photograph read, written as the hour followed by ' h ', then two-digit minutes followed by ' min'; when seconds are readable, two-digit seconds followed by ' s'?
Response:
3 h 43 min
